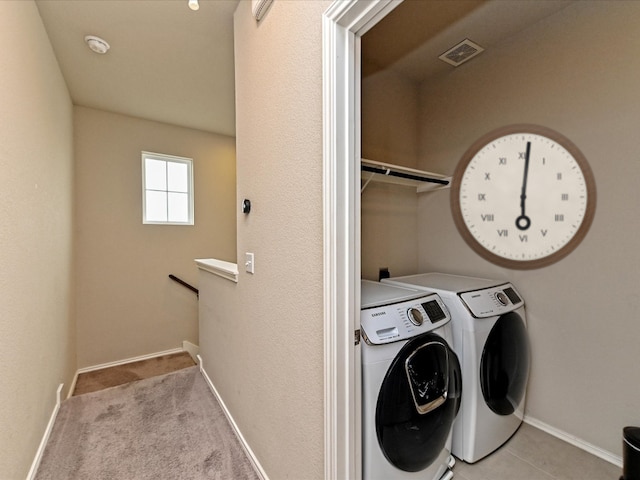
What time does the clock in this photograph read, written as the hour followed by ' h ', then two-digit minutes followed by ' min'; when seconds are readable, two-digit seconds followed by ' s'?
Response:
6 h 01 min
